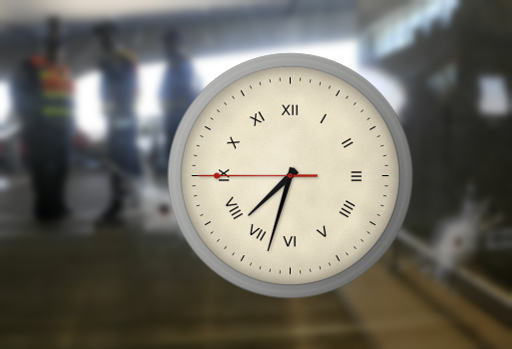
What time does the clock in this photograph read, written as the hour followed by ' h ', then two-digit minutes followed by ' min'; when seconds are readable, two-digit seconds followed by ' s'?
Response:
7 h 32 min 45 s
